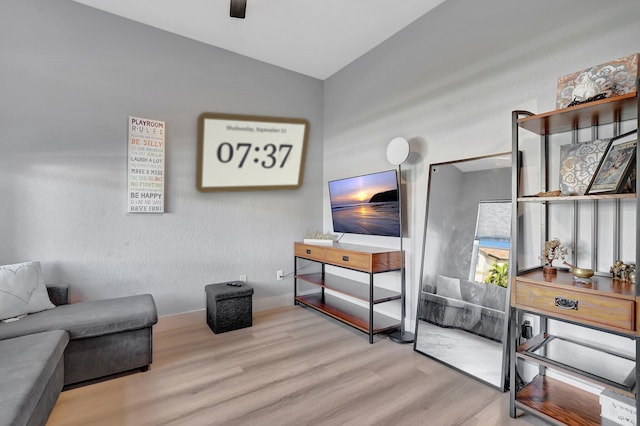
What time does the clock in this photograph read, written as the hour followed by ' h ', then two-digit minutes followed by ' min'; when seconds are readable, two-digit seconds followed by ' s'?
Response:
7 h 37 min
